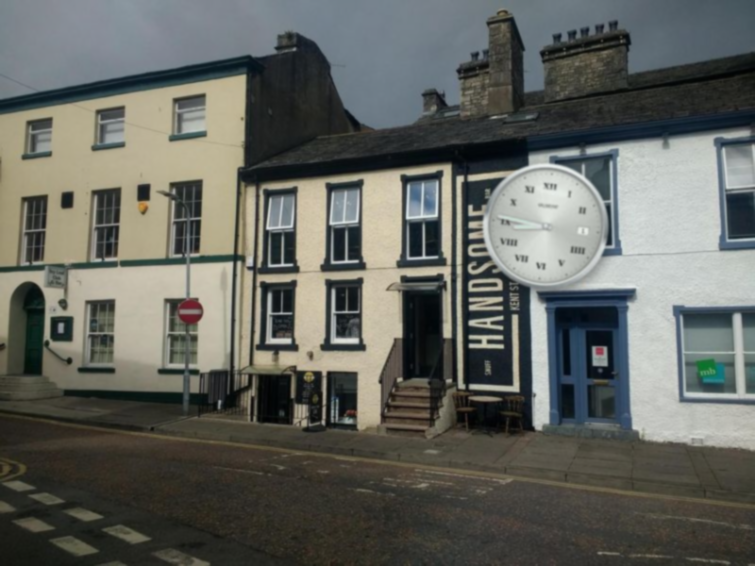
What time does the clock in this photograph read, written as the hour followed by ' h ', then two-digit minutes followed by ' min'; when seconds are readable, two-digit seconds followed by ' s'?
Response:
8 h 46 min
